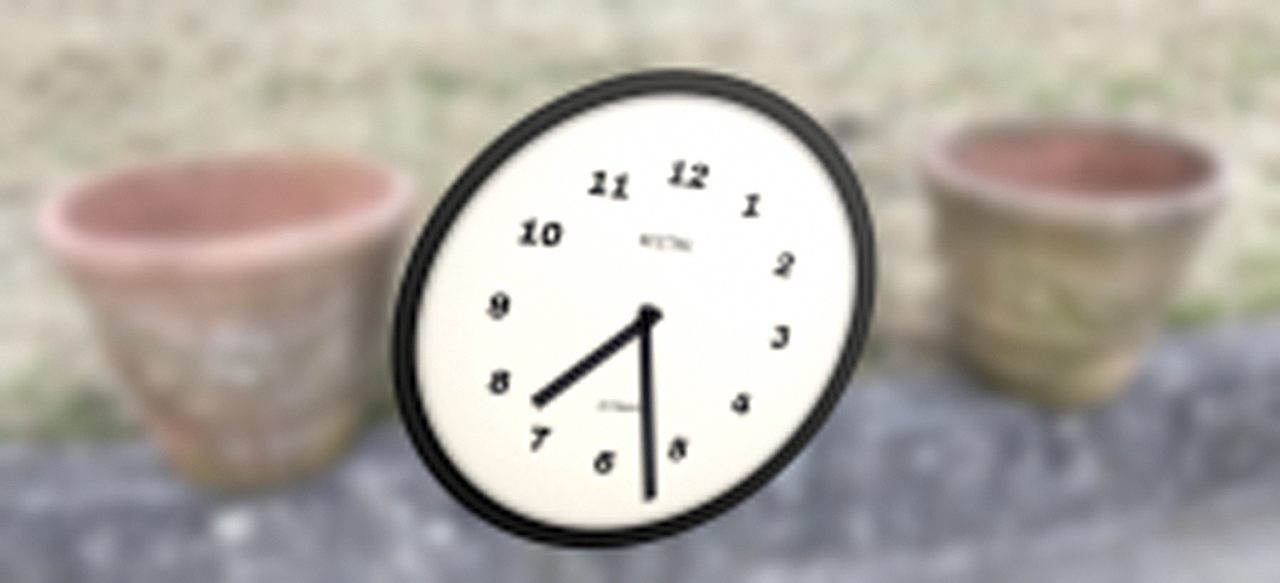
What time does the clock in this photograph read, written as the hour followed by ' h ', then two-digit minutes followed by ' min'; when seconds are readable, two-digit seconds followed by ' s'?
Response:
7 h 27 min
